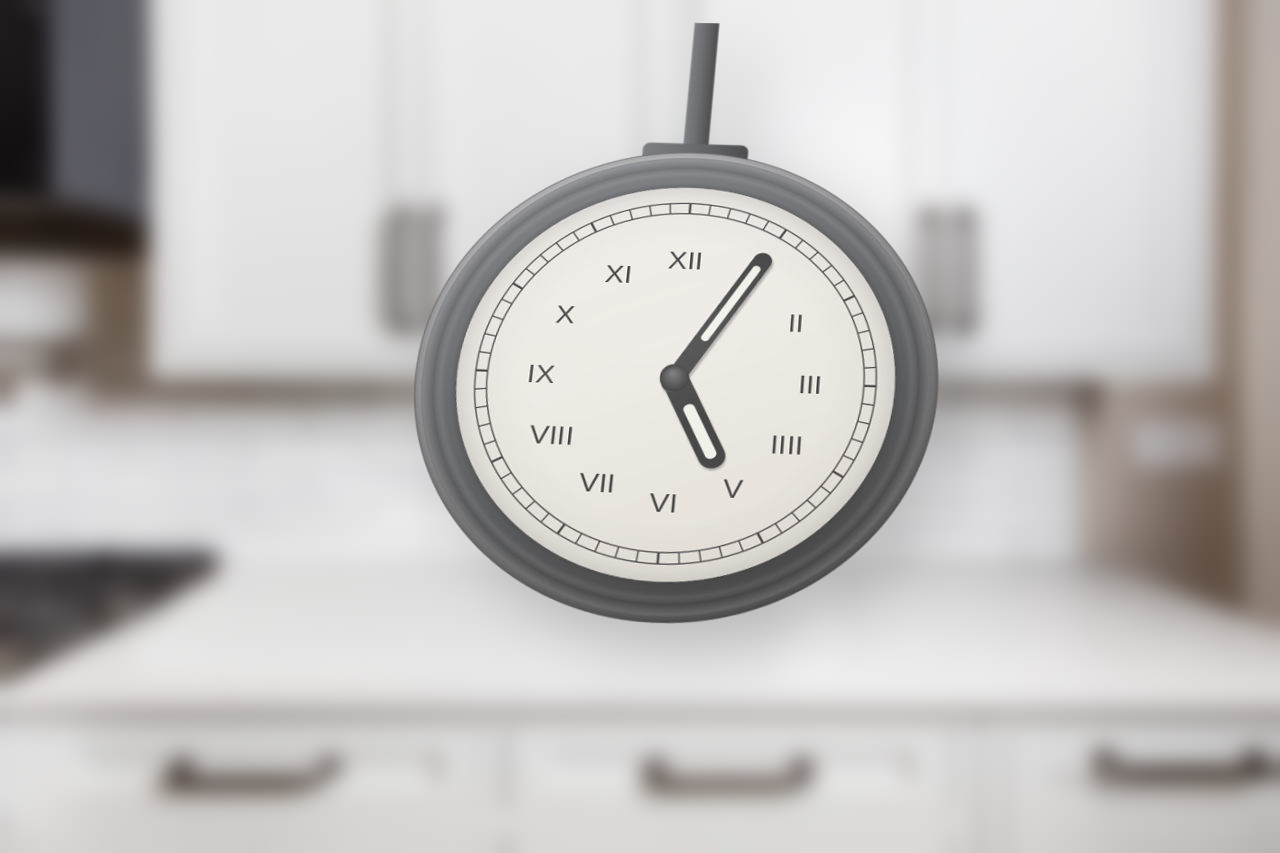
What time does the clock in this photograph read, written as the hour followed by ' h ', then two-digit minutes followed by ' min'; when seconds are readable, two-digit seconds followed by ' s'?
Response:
5 h 05 min
